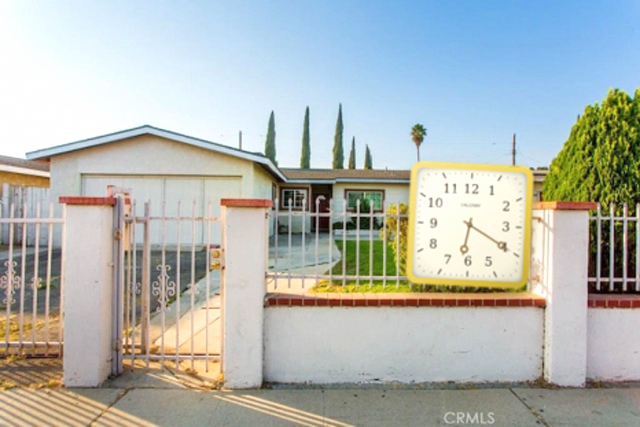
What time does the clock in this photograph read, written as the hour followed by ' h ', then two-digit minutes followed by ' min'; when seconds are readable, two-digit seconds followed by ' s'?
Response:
6 h 20 min
